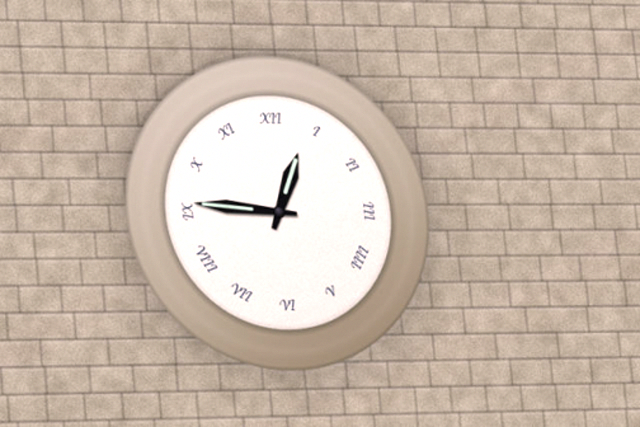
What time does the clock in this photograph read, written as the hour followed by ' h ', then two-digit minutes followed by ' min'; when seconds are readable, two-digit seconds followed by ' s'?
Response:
12 h 46 min
